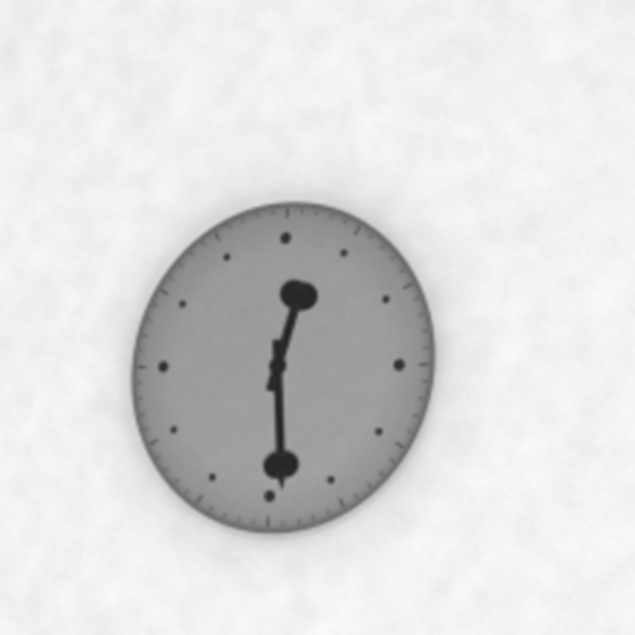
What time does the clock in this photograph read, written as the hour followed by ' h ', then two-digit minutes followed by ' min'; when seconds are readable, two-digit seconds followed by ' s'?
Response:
12 h 29 min
